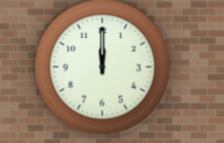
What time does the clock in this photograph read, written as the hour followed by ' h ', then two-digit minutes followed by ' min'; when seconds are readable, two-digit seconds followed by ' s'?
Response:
12 h 00 min
